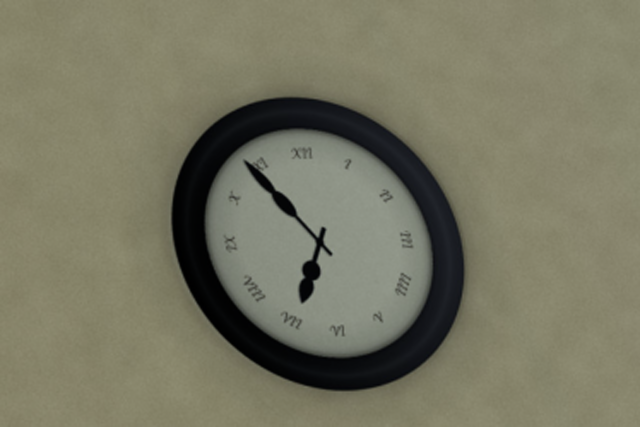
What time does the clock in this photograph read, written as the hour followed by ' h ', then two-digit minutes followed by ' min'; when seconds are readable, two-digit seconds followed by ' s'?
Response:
6 h 54 min
